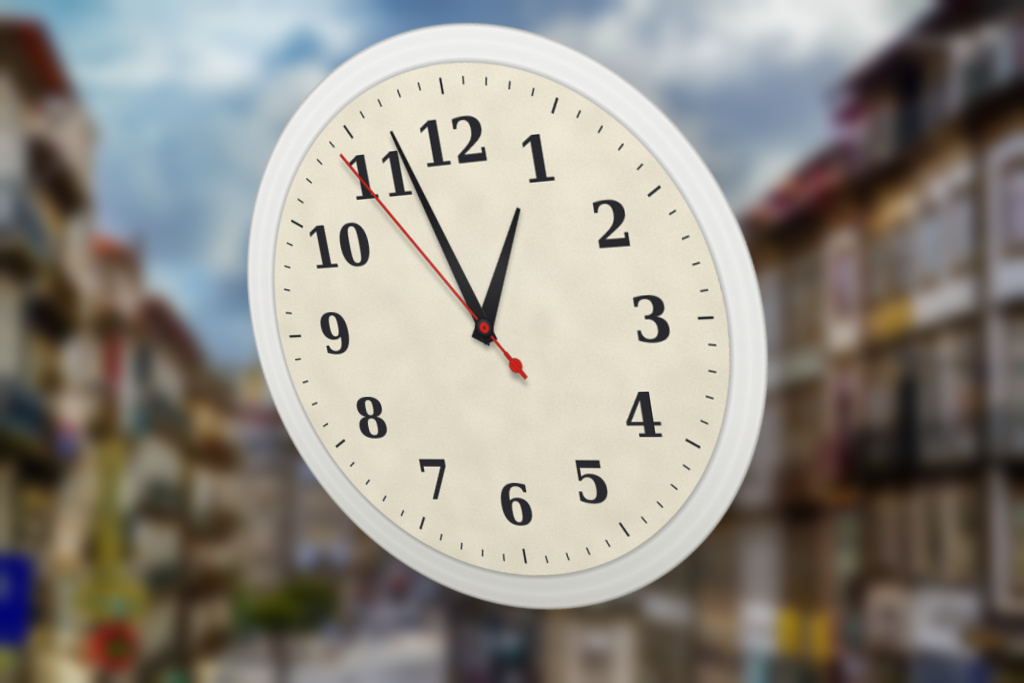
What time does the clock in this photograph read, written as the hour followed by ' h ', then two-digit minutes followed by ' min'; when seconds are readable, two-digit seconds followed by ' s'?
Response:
12 h 56 min 54 s
